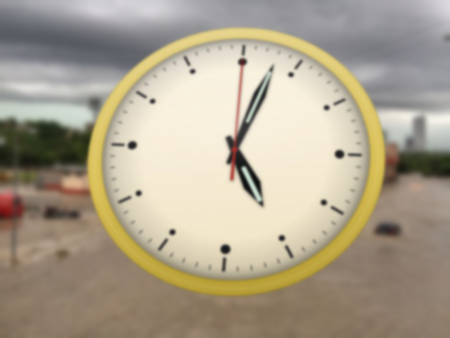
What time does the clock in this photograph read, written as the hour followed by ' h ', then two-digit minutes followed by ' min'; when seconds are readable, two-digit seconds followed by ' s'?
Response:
5 h 03 min 00 s
